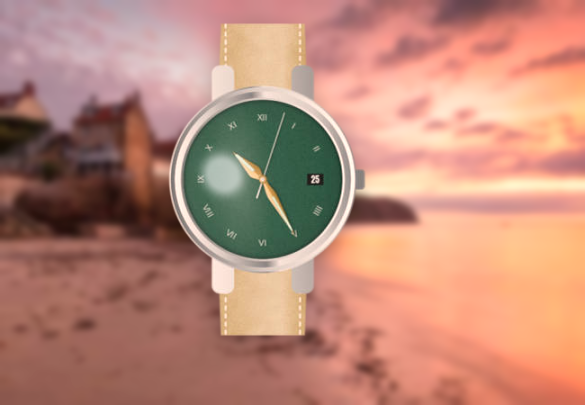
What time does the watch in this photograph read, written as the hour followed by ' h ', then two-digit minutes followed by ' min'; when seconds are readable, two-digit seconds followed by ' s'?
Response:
10 h 25 min 03 s
